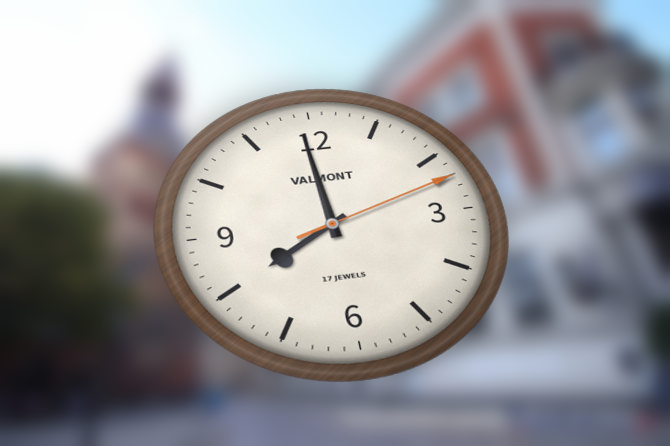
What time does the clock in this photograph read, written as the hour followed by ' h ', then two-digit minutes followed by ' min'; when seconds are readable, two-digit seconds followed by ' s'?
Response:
7 h 59 min 12 s
